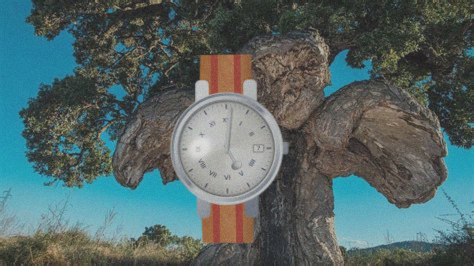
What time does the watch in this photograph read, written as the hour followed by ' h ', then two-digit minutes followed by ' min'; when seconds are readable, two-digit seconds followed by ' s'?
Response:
5 h 01 min
